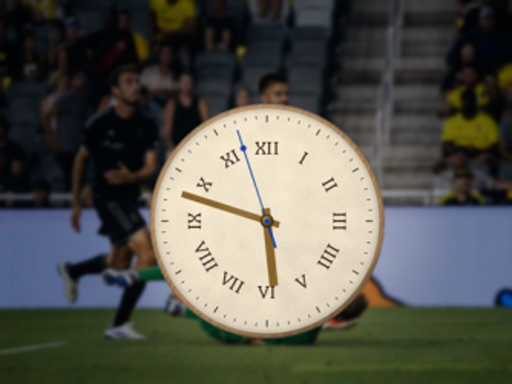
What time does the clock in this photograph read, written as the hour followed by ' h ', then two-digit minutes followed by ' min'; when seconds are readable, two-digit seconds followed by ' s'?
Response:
5 h 47 min 57 s
